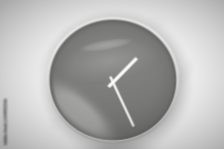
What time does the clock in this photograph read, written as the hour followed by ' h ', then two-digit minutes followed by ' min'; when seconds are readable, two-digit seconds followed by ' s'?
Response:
1 h 26 min
